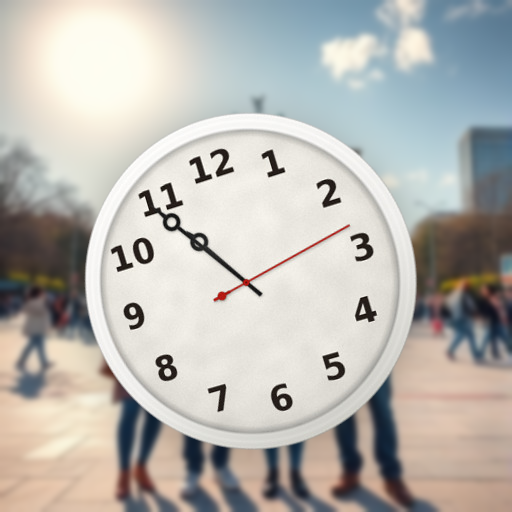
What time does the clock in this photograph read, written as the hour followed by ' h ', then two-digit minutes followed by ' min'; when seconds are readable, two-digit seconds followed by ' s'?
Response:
10 h 54 min 13 s
